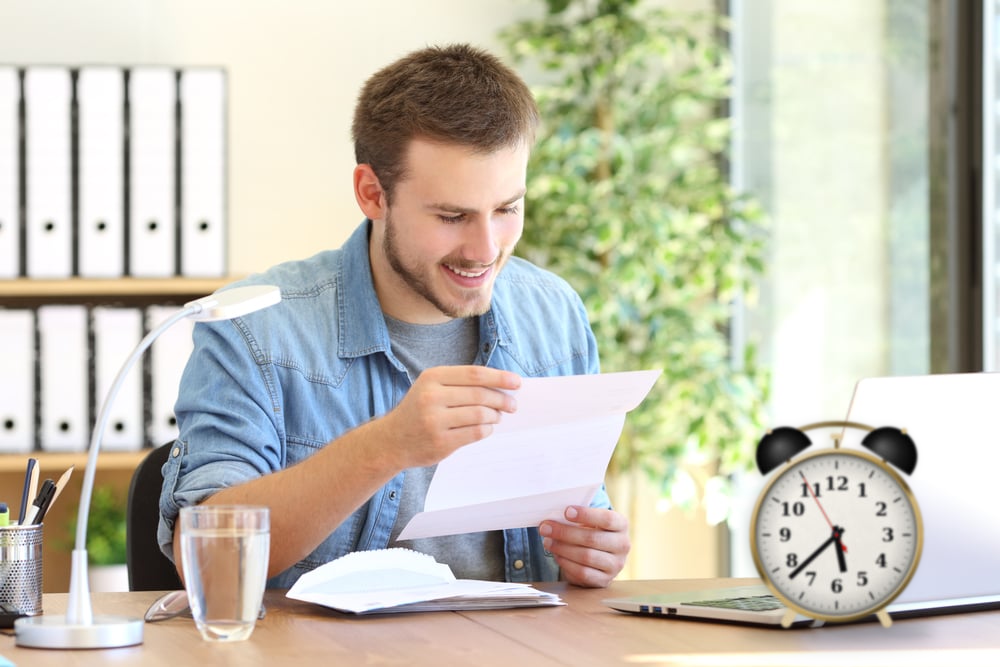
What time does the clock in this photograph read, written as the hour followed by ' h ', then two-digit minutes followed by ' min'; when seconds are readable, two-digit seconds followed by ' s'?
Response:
5 h 37 min 55 s
